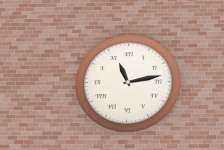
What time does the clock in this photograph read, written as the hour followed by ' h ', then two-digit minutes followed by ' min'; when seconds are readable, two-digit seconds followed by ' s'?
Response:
11 h 13 min
